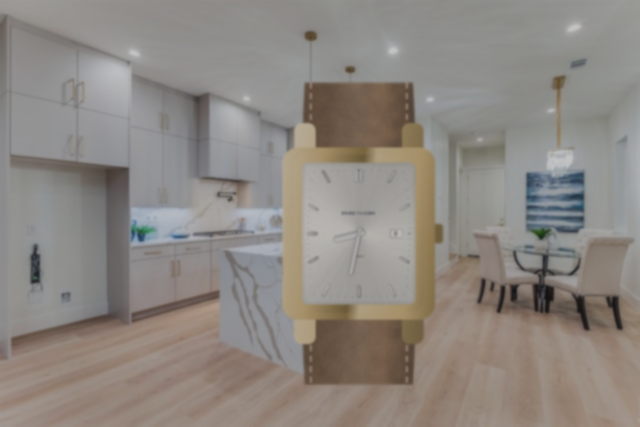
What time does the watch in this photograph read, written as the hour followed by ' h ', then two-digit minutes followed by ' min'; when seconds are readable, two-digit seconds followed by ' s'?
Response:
8 h 32 min
